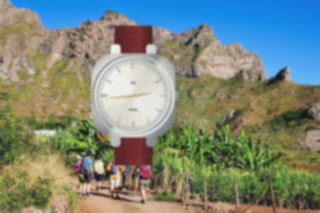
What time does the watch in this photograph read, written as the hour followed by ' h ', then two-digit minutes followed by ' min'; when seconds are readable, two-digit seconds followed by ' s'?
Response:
2 h 44 min
